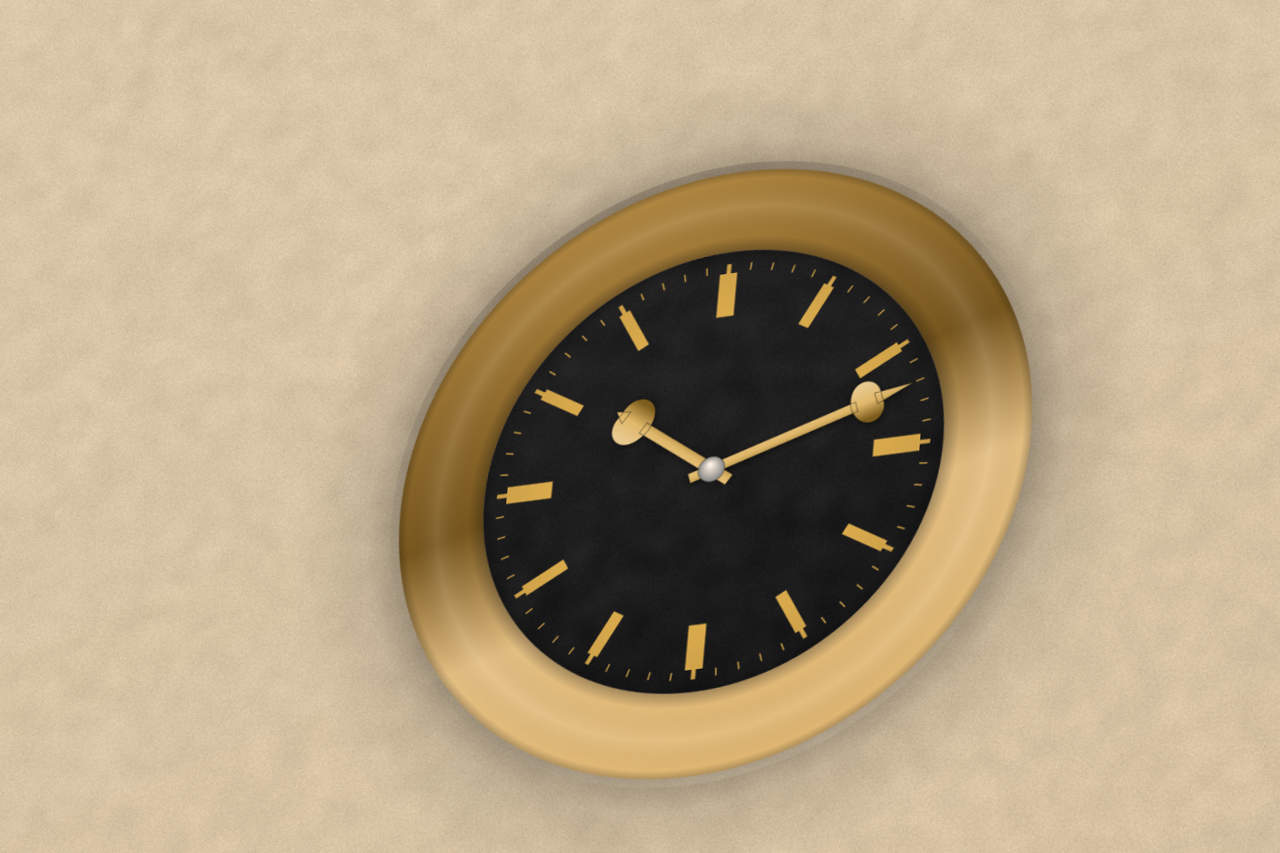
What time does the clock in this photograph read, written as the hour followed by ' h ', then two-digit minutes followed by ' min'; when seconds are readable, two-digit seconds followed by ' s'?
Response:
10 h 12 min
